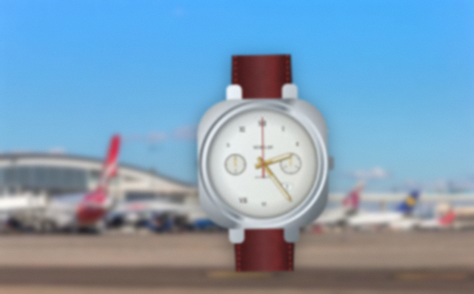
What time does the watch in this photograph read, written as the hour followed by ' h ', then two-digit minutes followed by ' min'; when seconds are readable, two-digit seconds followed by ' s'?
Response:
2 h 24 min
